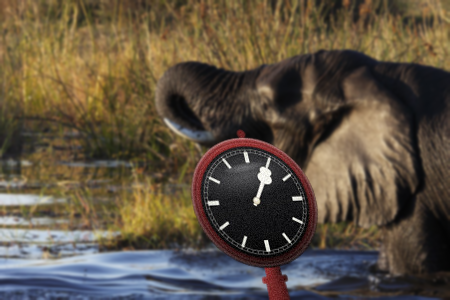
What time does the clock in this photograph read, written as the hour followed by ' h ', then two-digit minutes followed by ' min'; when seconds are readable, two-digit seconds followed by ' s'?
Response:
1 h 05 min
